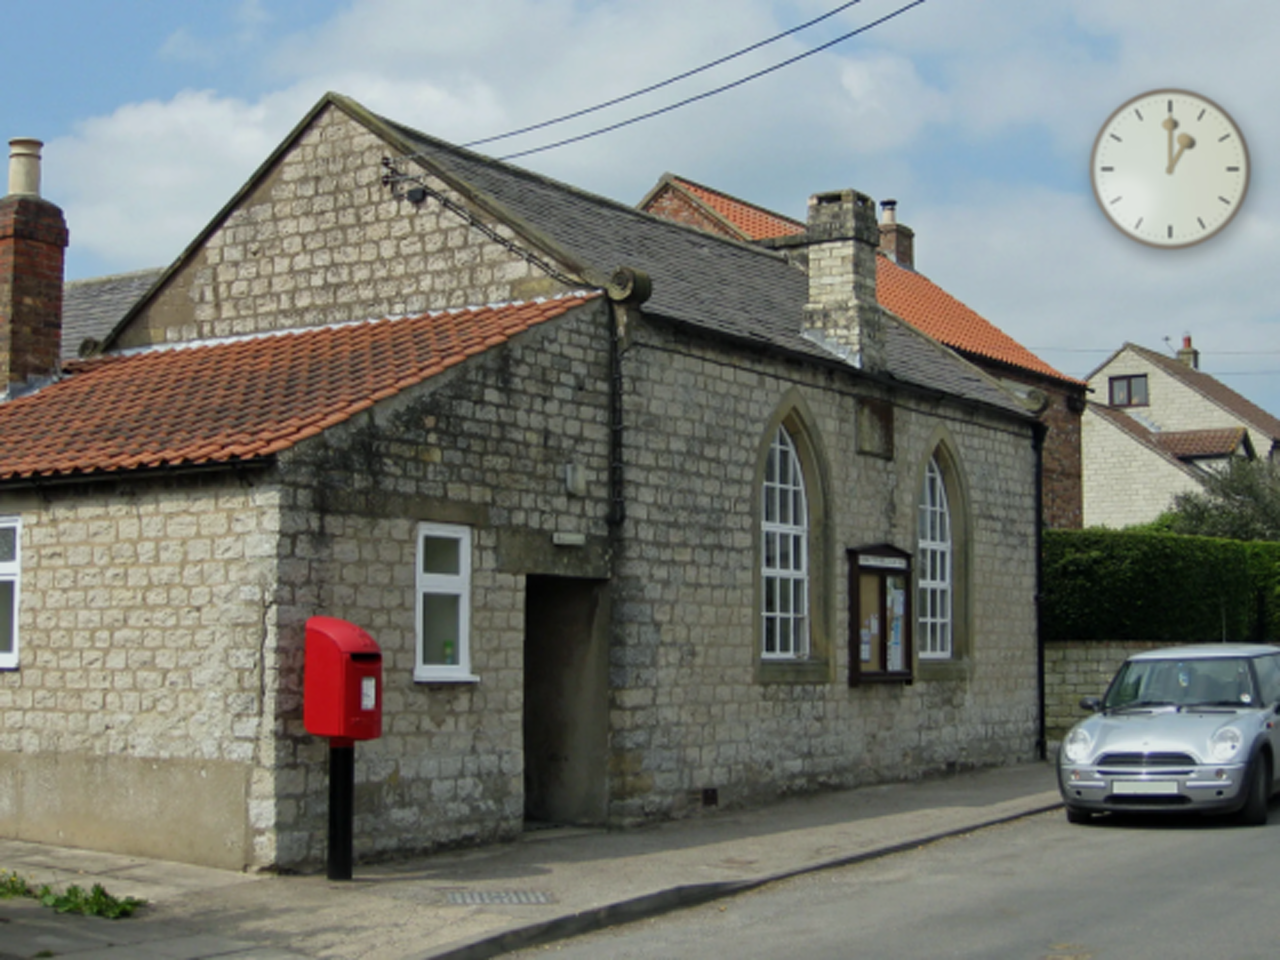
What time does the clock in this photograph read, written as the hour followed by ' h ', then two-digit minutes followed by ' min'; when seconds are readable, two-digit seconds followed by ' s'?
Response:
1 h 00 min
